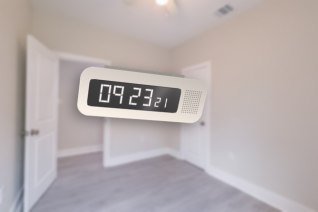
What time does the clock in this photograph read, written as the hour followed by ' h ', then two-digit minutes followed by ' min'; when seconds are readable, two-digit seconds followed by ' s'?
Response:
9 h 23 min 21 s
